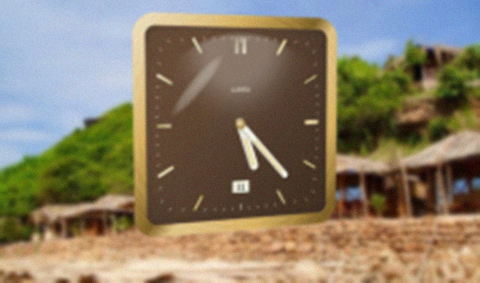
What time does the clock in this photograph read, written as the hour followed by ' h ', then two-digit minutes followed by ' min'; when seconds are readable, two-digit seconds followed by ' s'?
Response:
5 h 23 min
